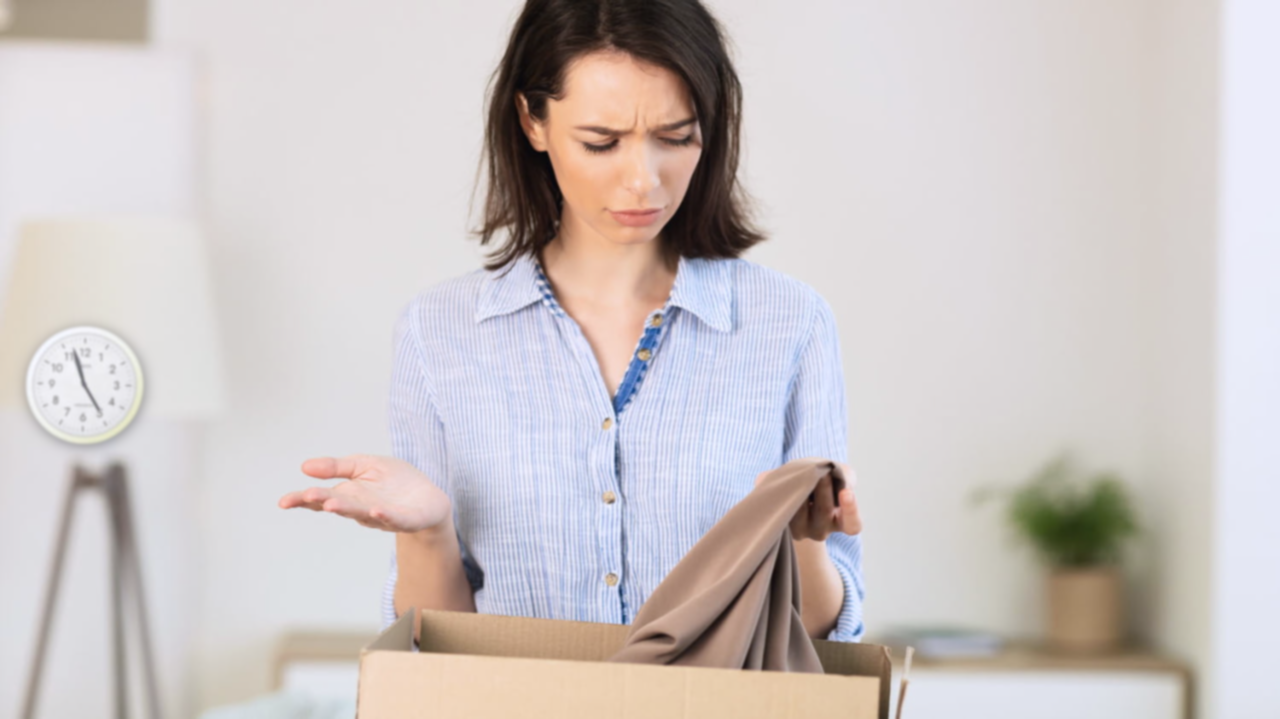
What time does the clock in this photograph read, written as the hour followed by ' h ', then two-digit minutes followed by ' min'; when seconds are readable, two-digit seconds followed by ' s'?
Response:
4 h 57 min
